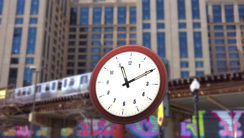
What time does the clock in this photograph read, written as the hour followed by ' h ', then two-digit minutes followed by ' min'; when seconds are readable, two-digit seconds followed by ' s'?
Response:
11 h 10 min
